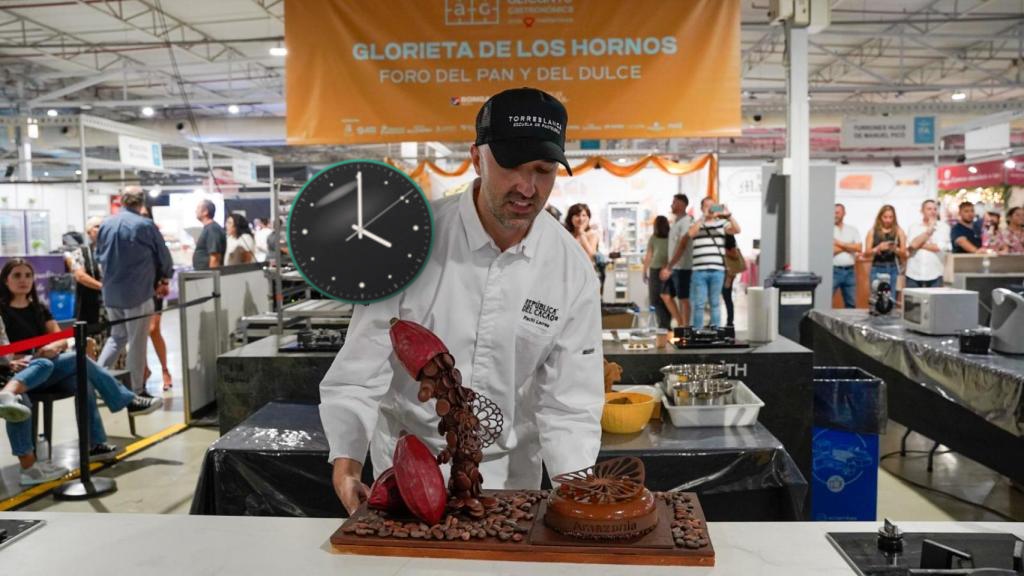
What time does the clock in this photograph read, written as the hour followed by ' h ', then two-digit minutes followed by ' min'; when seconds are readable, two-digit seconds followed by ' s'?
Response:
4 h 00 min 09 s
